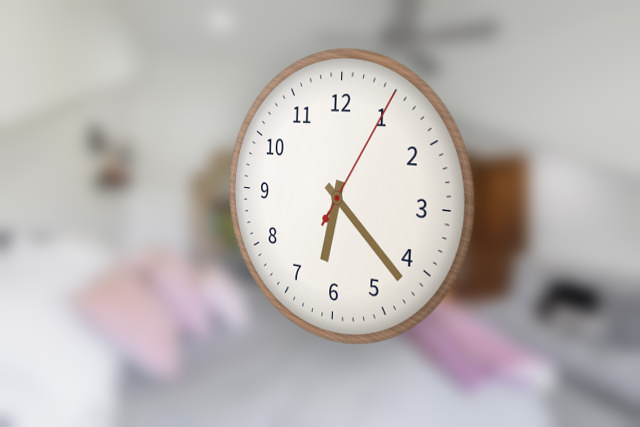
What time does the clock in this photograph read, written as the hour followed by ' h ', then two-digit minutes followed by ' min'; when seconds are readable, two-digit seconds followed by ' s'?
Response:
6 h 22 min 05 s
